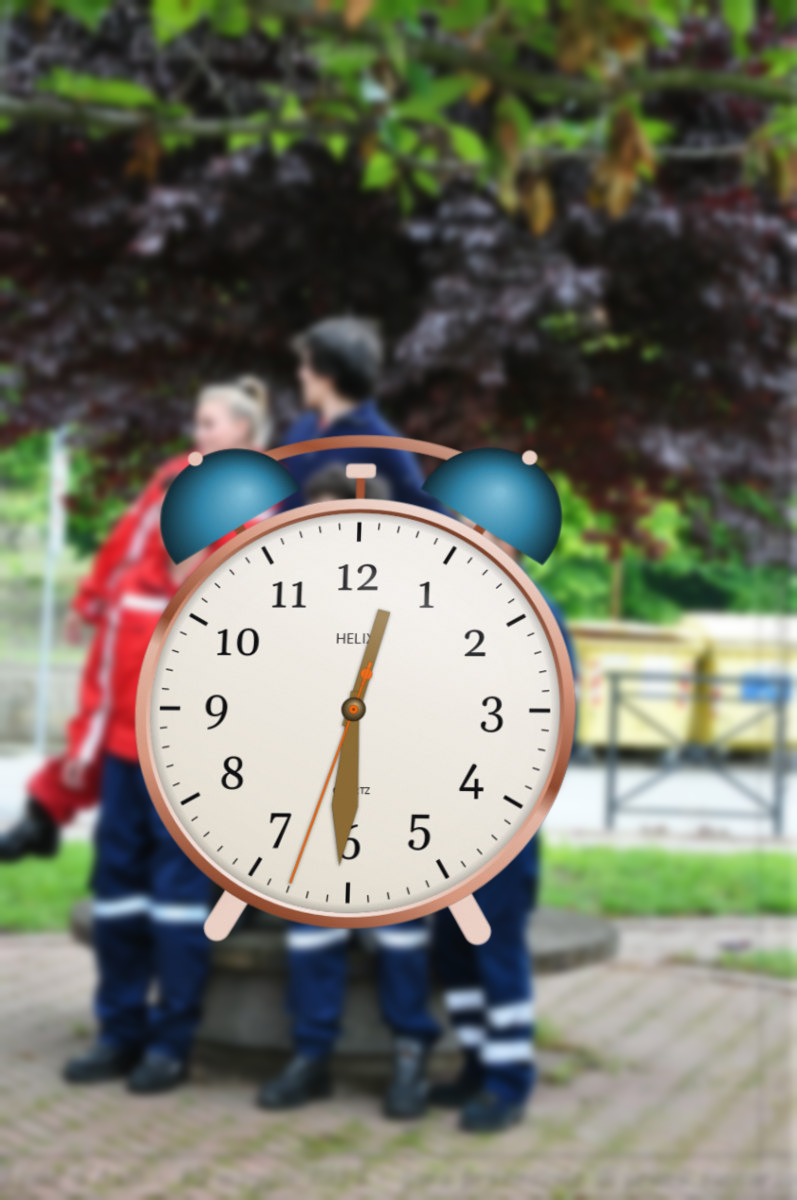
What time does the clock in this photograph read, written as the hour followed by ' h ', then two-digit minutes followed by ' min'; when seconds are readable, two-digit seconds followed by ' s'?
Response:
12 h 30 min 33 s
